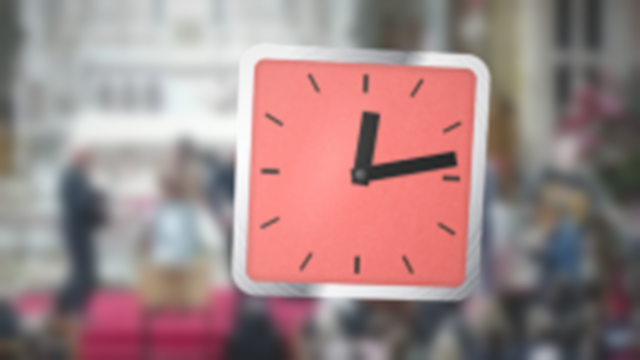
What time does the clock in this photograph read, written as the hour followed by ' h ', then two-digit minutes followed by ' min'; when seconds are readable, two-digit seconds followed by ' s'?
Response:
12 h 13 min
